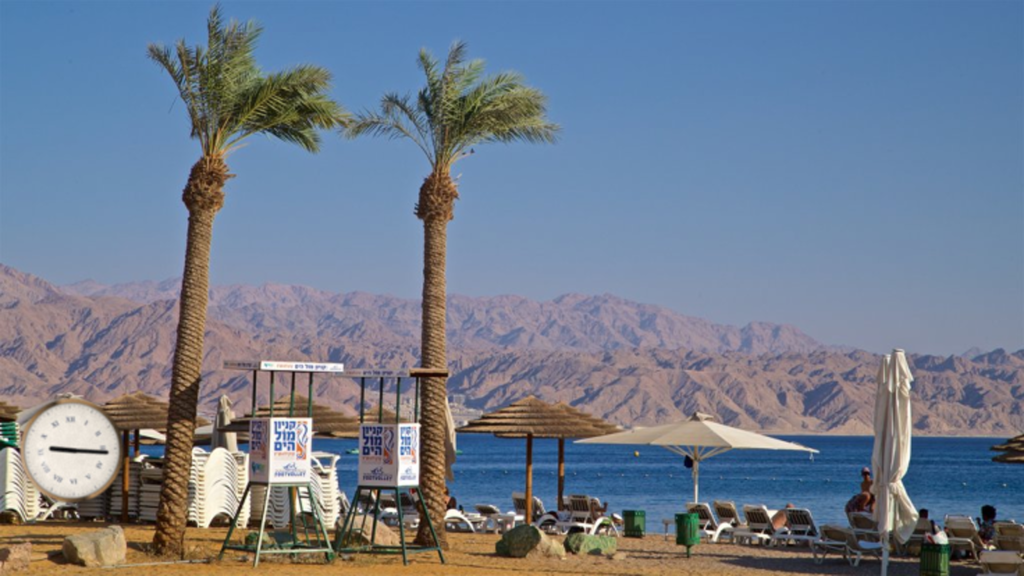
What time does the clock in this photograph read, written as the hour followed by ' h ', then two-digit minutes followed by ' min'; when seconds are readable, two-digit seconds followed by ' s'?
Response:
9 h 16 min
